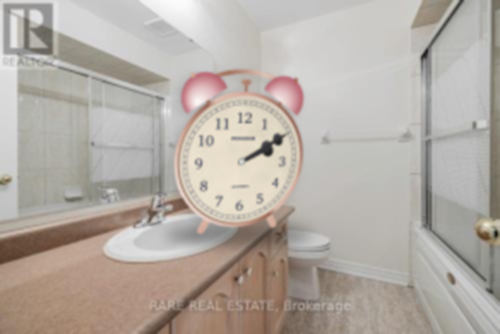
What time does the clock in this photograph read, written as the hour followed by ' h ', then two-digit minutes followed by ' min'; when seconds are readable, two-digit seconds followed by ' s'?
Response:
2 h 10 min
